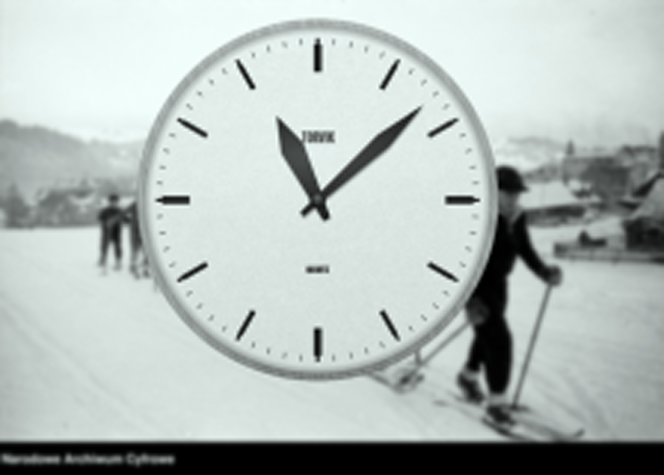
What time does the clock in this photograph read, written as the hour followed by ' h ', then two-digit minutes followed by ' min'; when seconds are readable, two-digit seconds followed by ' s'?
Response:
11 h 08 min
